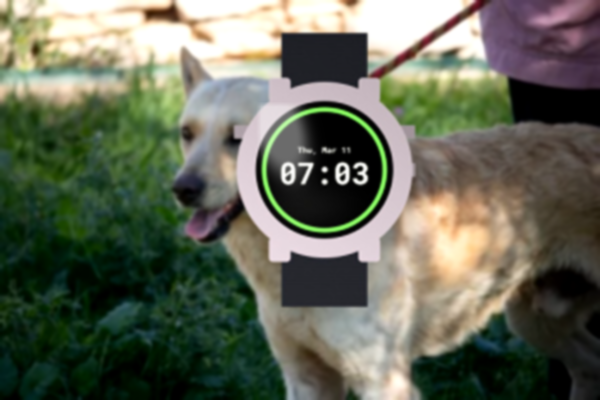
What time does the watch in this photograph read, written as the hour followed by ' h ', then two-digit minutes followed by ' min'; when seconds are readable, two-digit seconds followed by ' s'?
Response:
7 h 03 min
